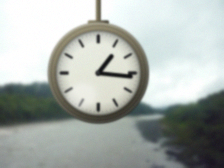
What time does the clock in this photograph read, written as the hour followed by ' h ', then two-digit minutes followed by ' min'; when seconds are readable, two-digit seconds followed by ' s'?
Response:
1 h 16 min
